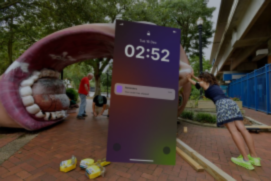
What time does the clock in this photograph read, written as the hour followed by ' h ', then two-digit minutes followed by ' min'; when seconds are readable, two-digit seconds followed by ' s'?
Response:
2 h 52 min
